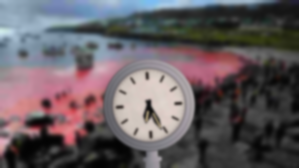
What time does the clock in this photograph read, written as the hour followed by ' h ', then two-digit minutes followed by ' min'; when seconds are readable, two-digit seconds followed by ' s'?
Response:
6 h 26 min
